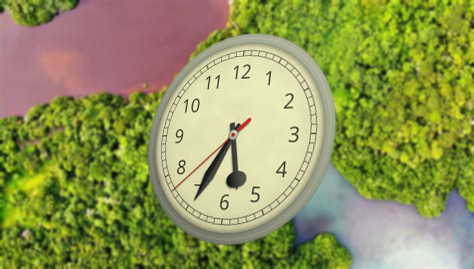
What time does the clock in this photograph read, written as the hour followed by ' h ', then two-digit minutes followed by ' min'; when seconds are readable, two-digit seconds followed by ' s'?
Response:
5 h 34 min 38 s
